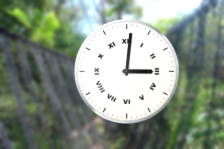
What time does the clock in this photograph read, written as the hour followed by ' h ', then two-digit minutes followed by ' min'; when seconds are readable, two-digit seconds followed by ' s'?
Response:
3 h 01 min
